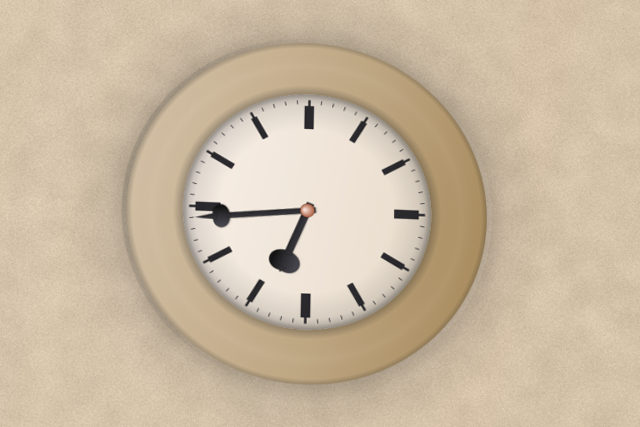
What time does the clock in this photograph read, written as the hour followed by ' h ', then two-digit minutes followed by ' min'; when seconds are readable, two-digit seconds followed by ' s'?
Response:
6 h 44 min
